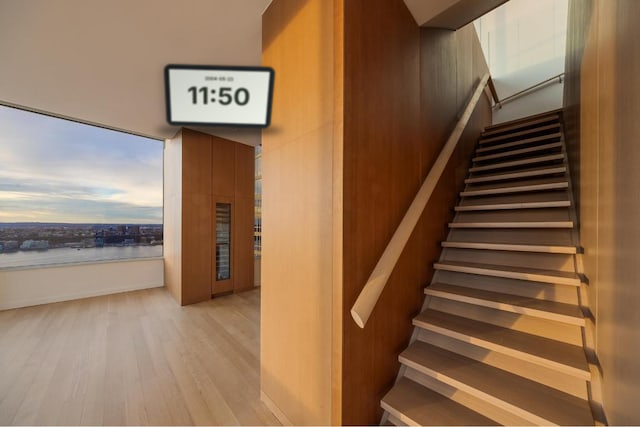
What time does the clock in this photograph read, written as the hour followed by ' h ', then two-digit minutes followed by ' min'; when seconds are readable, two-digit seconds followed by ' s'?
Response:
11 h 50 min
